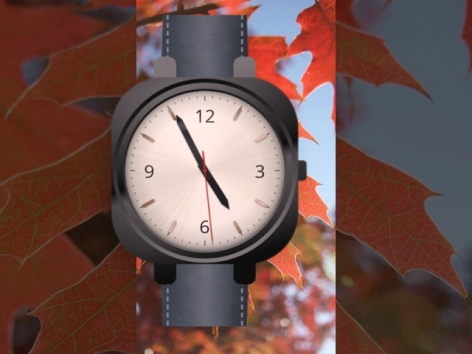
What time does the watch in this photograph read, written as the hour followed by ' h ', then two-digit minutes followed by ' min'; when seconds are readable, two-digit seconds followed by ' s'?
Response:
4 h 55 min 29 s
